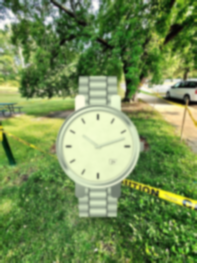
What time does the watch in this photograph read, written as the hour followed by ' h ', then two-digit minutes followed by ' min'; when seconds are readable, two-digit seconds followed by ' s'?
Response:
10 h 12 min
